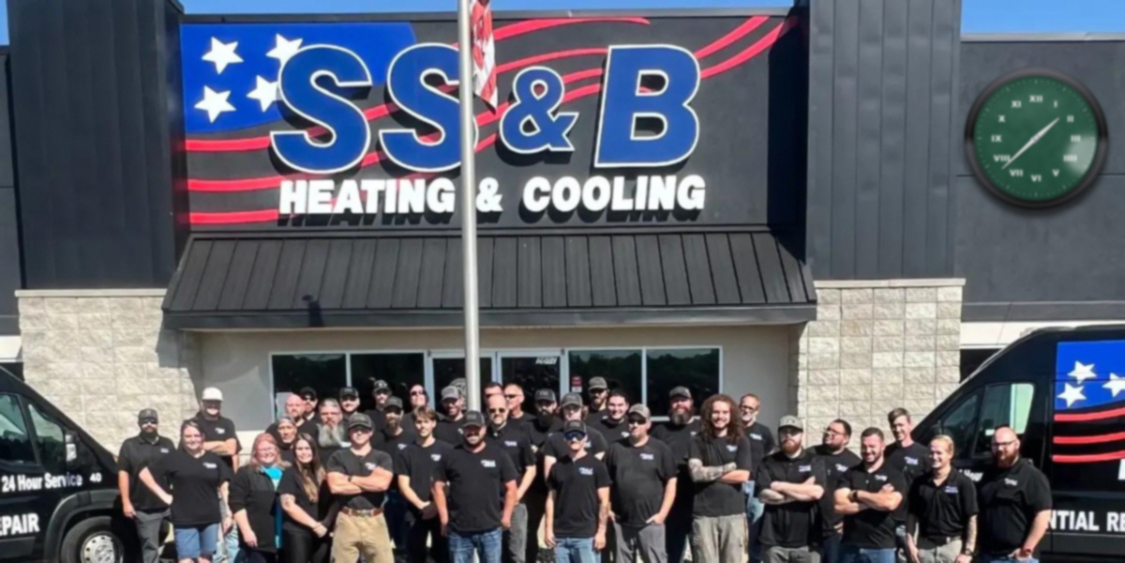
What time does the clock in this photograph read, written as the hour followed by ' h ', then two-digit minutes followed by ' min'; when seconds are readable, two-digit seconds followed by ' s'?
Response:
1 h 38 min
